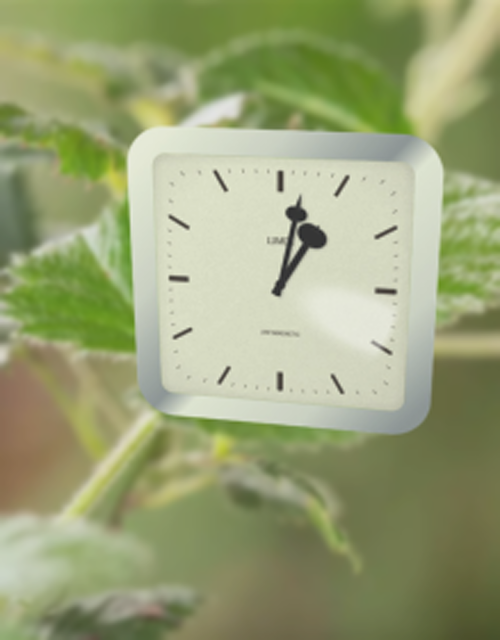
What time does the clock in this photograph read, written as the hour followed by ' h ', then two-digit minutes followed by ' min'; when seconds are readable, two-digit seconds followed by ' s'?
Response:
1 h 02 min
